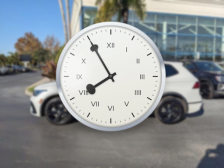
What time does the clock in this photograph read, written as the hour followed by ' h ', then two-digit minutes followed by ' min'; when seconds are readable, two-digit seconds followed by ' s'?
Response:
7 h 55 min
